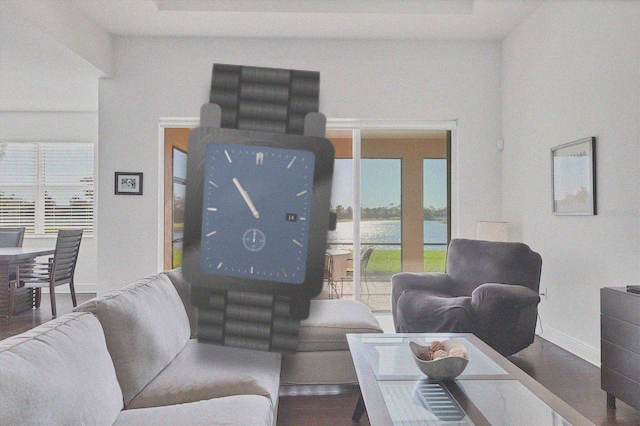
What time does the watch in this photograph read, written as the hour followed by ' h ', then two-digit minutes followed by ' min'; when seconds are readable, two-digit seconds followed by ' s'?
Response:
10 h 54 min
